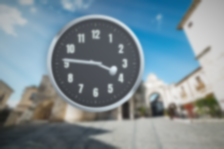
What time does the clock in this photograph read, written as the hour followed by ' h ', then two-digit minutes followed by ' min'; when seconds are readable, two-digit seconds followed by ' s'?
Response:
3 h 46 min
